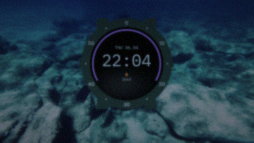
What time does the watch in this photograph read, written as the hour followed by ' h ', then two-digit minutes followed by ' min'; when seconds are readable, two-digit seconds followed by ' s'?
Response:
22 h 04 min
